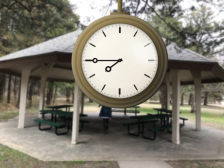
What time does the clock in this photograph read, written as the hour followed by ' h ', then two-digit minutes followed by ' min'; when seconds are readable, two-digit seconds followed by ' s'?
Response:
7 h 45 min
